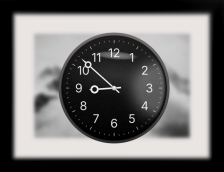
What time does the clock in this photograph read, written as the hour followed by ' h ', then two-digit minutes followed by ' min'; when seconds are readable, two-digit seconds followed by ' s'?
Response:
8 h 52 min
